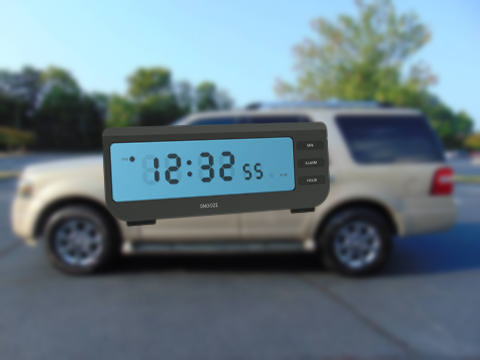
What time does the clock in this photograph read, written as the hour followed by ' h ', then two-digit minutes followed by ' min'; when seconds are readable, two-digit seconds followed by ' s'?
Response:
12 h 32 min 55 s
